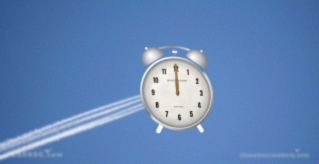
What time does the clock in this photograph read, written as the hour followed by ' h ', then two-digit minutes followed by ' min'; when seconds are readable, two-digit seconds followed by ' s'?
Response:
12 h 00 min
